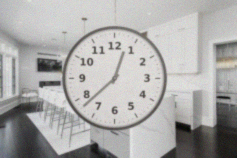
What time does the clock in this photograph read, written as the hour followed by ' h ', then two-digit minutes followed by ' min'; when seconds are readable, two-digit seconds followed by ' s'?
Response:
12 h 38 min
